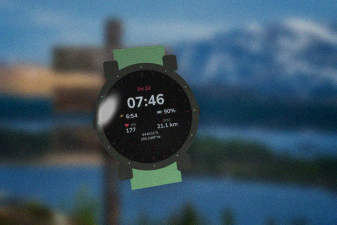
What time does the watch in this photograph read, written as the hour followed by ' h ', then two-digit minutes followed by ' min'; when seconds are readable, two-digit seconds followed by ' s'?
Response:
7 h 46 min
